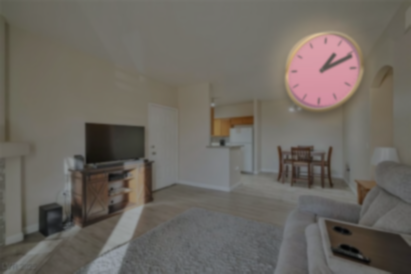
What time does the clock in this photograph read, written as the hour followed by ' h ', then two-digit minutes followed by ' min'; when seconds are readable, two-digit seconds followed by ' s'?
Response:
1 h 11 min
